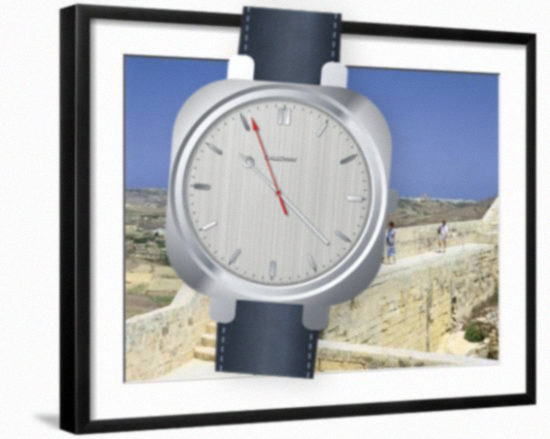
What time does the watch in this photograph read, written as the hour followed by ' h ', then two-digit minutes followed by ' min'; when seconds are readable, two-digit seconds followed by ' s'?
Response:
10 h 21 min 56 s
